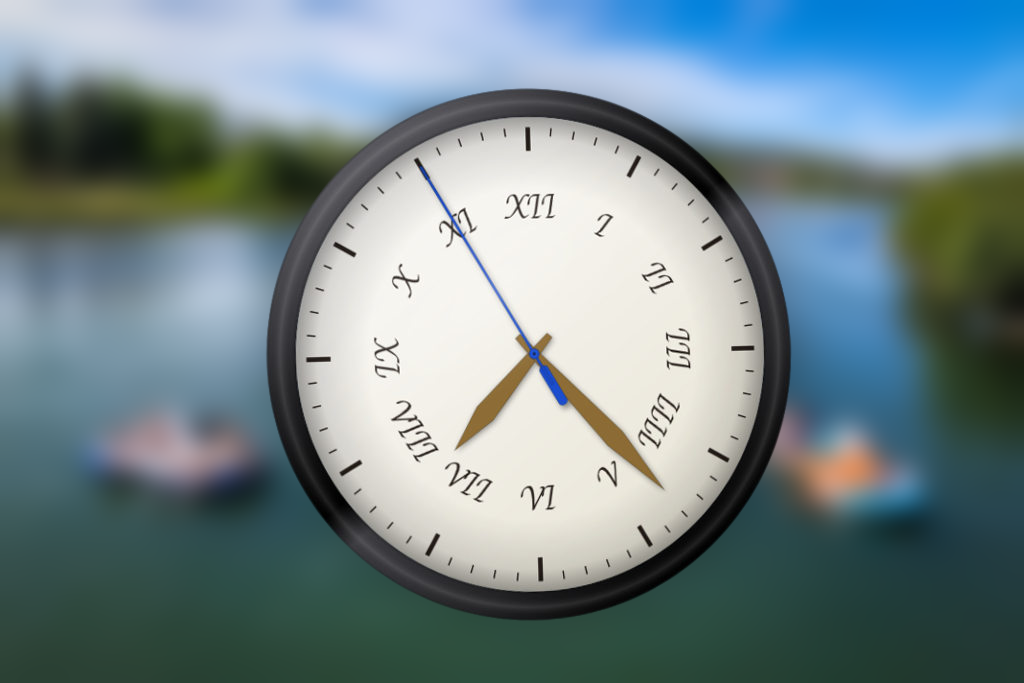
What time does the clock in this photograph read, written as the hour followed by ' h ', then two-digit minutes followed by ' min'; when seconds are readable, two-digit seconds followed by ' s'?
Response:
7 h 22 min 55 s
